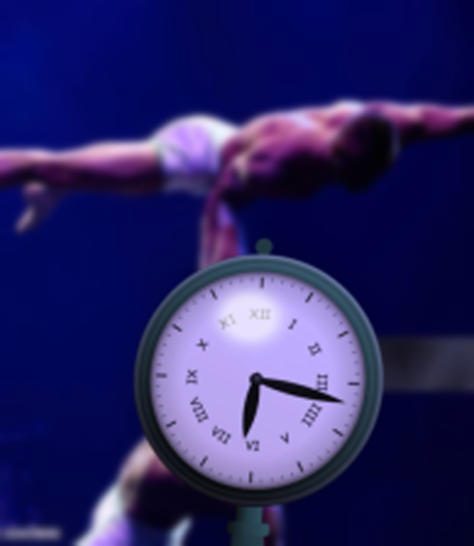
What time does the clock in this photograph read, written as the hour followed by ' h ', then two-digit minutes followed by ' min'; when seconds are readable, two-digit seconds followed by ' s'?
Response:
6 h 17 min
